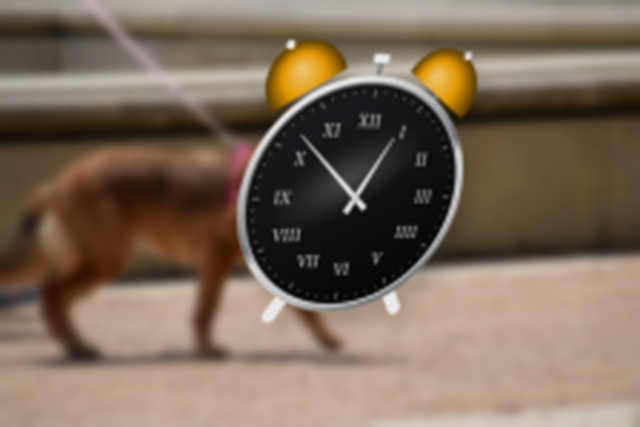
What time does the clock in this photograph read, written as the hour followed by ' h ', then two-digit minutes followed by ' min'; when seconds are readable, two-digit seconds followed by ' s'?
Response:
12 h 52 min
